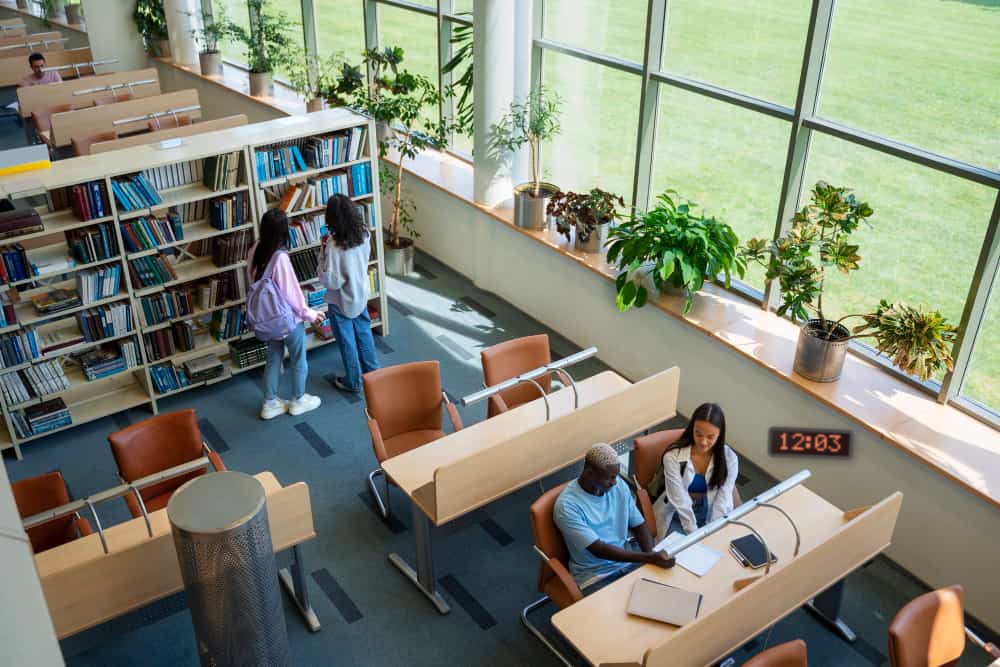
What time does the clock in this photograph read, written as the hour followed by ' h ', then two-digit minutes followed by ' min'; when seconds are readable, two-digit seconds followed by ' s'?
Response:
12 h 03 min
